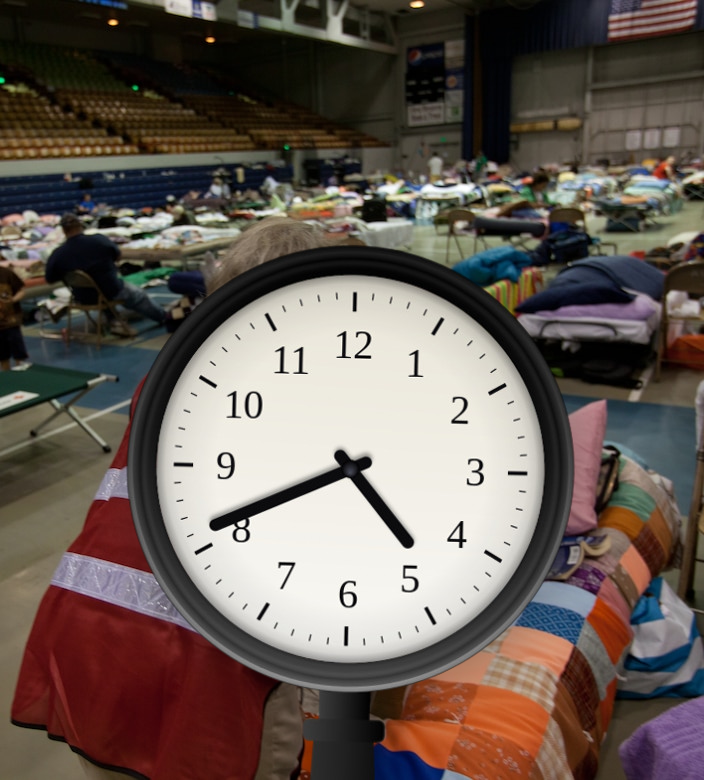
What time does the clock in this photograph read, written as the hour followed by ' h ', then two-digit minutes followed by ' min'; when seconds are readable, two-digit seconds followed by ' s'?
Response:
4 h 41 min
